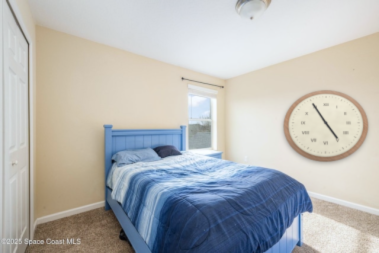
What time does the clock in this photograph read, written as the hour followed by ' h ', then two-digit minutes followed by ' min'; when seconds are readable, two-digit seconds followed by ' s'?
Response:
4 h 55 min
